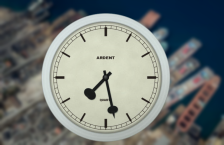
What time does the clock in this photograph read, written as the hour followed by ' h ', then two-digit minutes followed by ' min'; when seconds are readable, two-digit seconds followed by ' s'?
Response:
7 h 28 min
